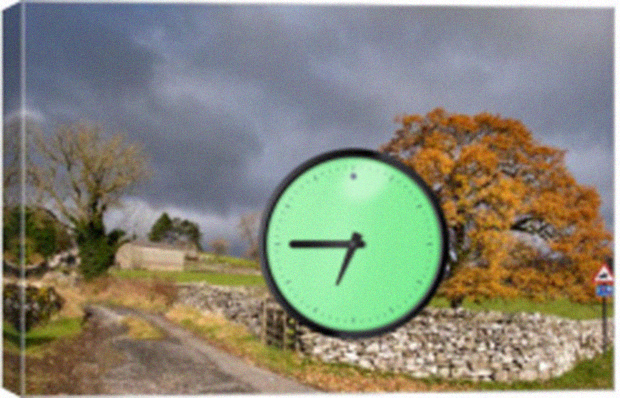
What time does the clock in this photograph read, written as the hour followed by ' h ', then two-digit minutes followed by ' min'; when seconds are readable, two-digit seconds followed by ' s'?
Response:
6 h 45 min
